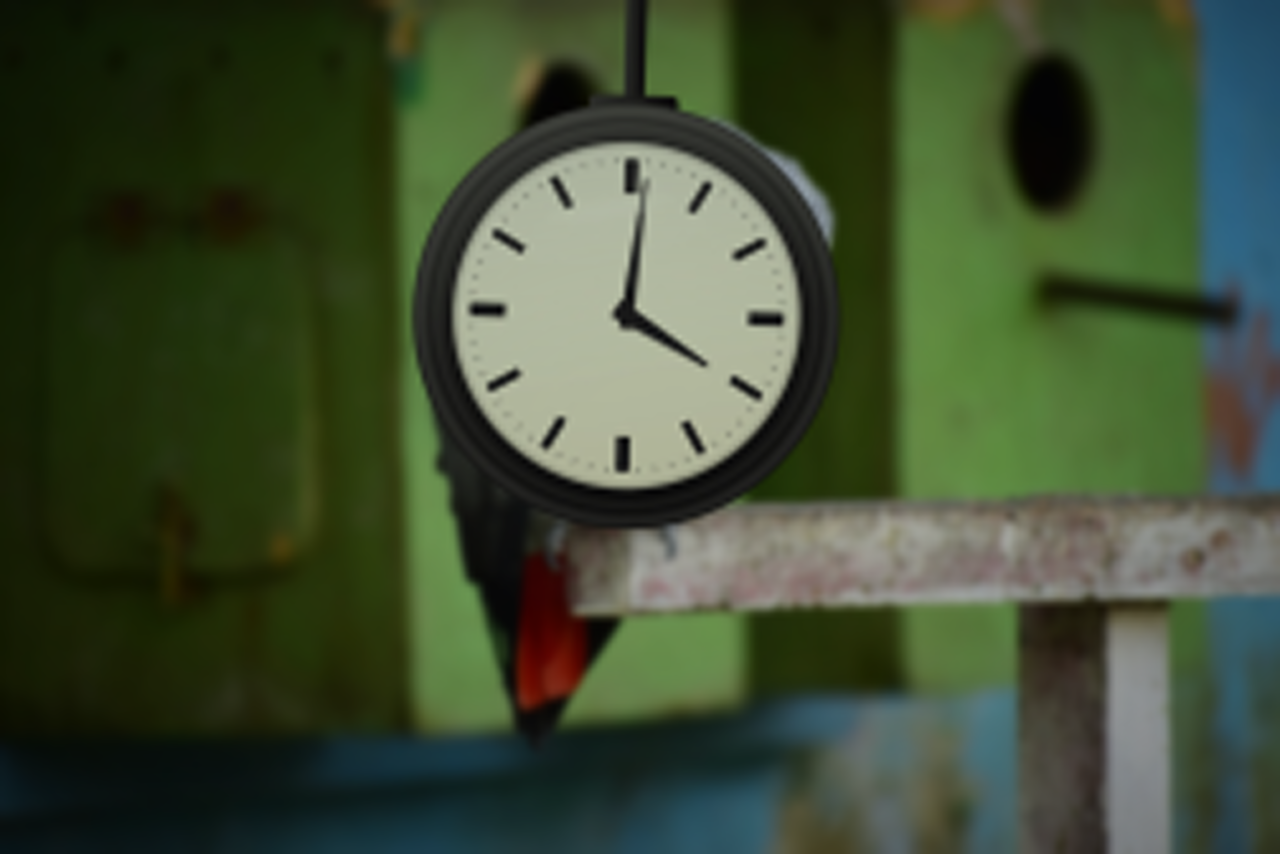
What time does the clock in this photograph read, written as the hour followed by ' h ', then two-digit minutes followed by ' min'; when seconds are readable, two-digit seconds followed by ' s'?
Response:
4 h 01 min
